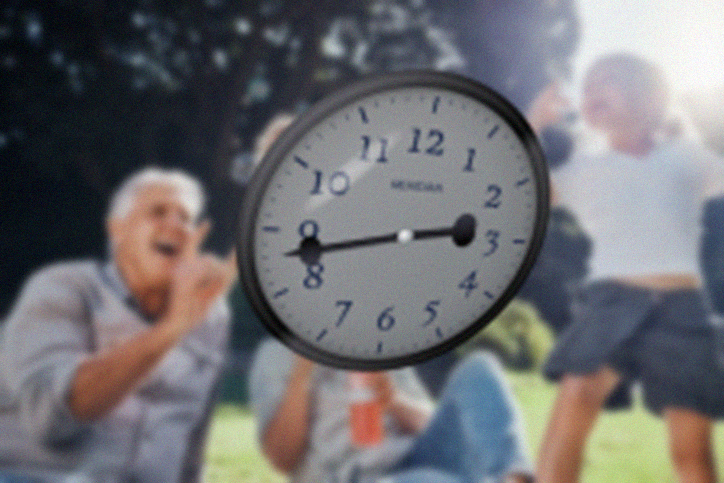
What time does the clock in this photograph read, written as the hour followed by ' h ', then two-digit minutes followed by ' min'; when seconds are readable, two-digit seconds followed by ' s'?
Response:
2 h 43 min
